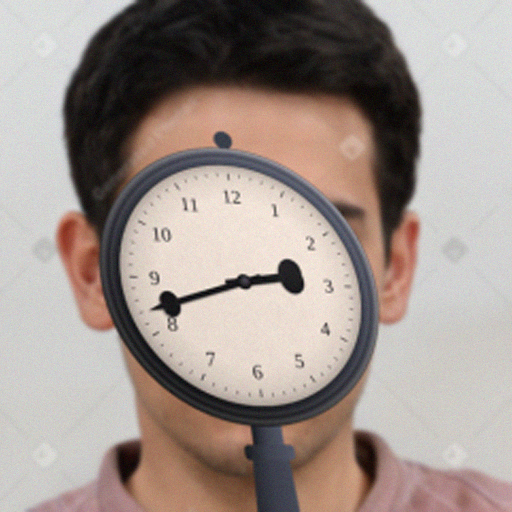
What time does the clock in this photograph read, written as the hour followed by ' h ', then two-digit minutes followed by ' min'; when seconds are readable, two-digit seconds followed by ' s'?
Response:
2 h 42 min
